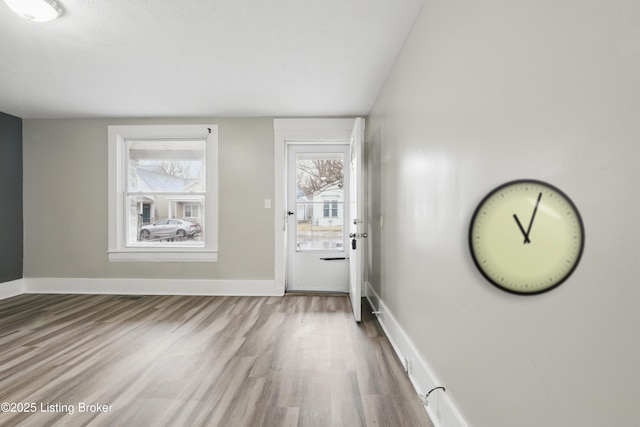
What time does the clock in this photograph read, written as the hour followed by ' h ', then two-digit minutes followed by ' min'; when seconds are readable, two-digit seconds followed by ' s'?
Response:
11 h 03 min
